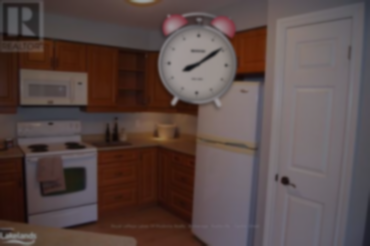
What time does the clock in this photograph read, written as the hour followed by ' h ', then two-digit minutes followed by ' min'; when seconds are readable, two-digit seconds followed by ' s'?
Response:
8 h 09 min
